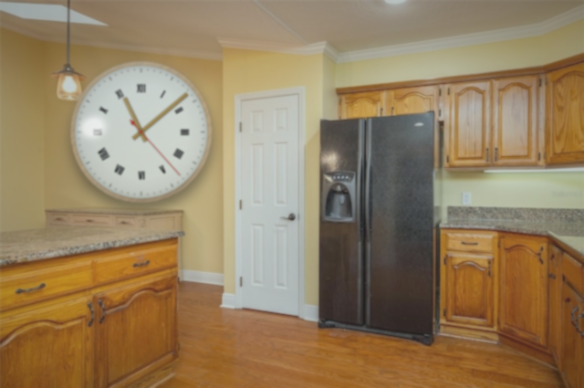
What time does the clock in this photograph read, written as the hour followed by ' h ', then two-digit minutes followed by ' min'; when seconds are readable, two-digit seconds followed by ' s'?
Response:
11 h 08 min 23 s
